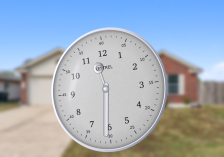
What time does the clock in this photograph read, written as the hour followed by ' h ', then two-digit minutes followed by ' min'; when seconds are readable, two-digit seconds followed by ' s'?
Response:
11 h 31 min
